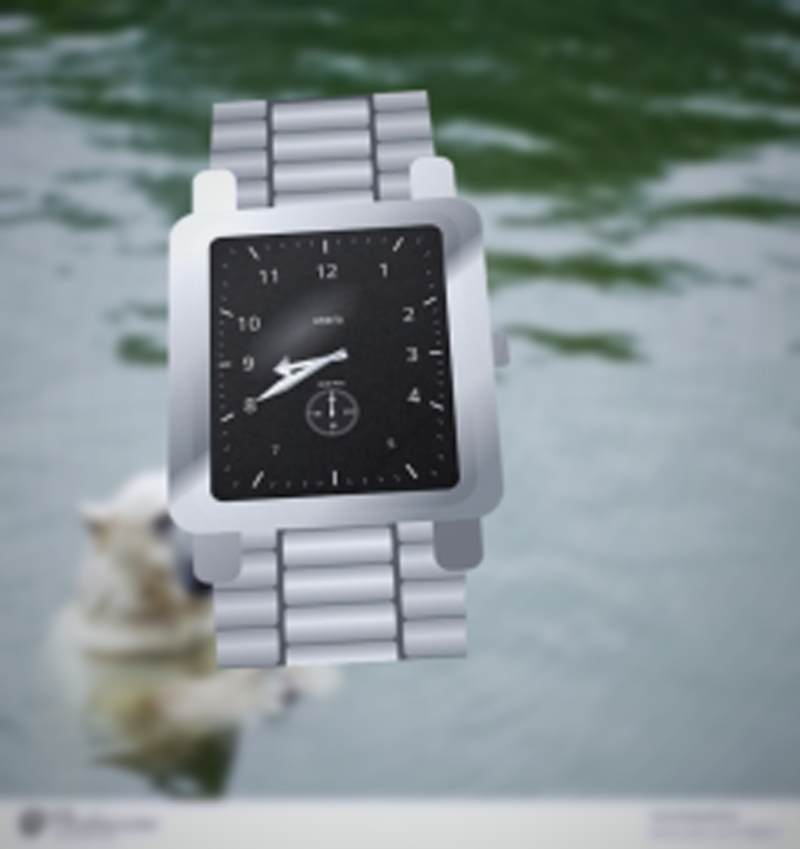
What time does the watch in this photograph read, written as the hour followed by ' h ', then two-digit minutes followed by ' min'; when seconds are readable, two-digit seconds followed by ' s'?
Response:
8 h 40 min
